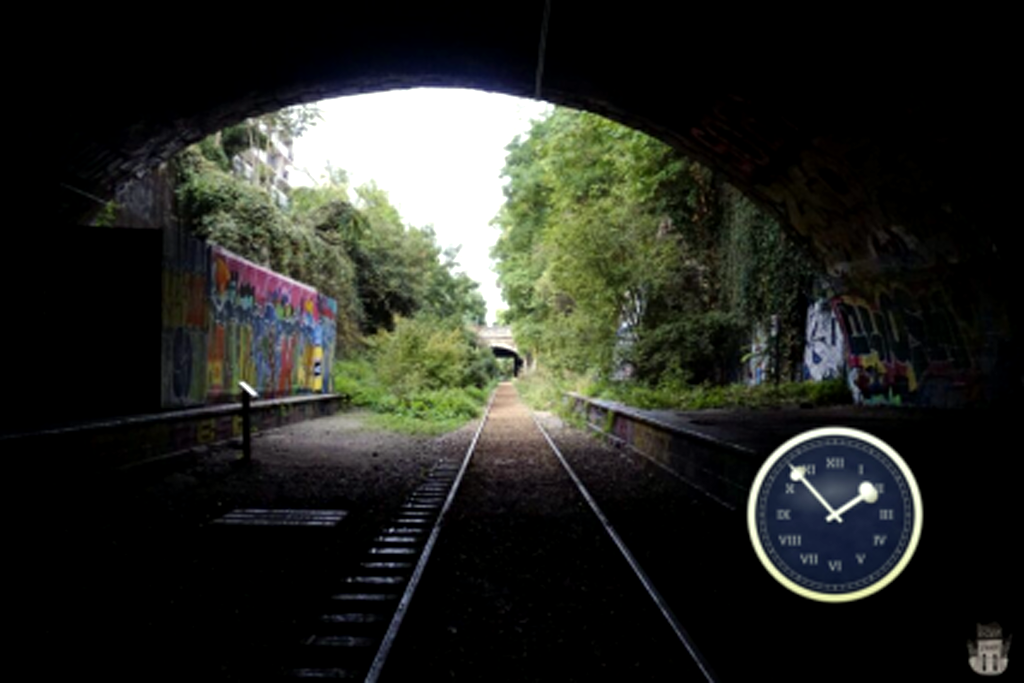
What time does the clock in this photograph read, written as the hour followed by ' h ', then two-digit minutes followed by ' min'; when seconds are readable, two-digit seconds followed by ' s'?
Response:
1 h 53 min
